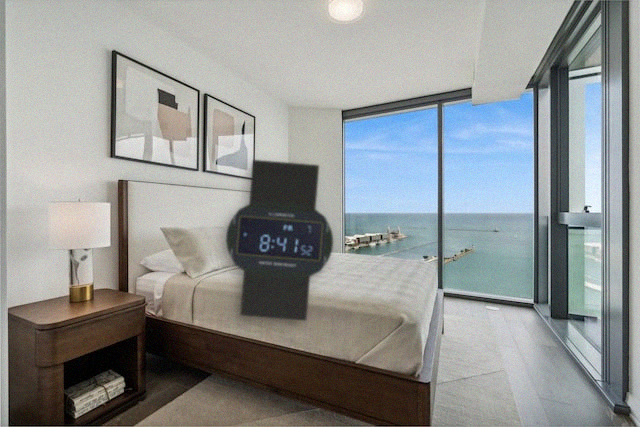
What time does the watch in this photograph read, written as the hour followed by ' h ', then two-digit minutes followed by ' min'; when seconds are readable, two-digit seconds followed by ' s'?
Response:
8 h 41 min
